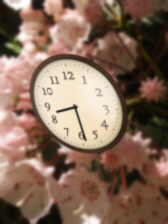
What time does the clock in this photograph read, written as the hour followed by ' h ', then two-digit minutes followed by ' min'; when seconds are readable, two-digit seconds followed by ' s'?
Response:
8 h 29 min
